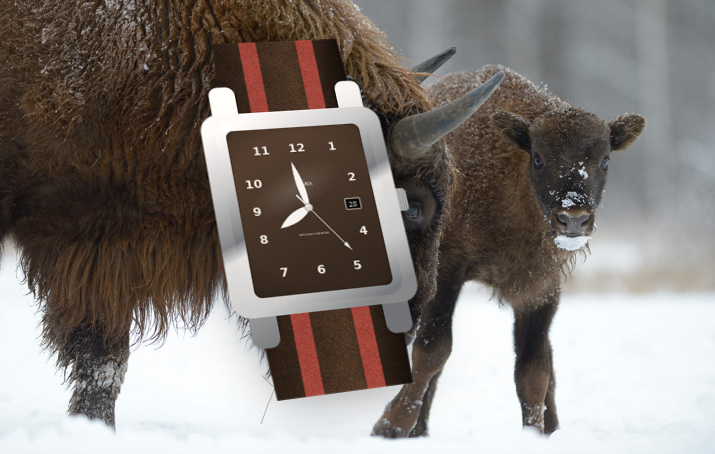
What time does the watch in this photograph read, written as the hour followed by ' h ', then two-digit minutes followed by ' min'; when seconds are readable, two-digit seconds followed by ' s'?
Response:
7 h 58 min 24 s
